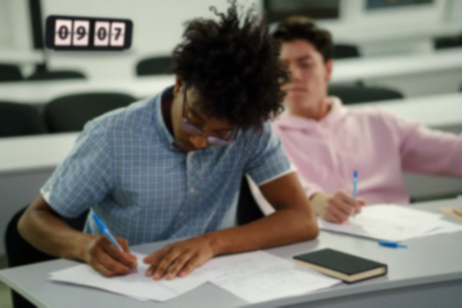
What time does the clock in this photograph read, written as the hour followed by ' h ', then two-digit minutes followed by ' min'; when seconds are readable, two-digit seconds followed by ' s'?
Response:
9 h 07 min
